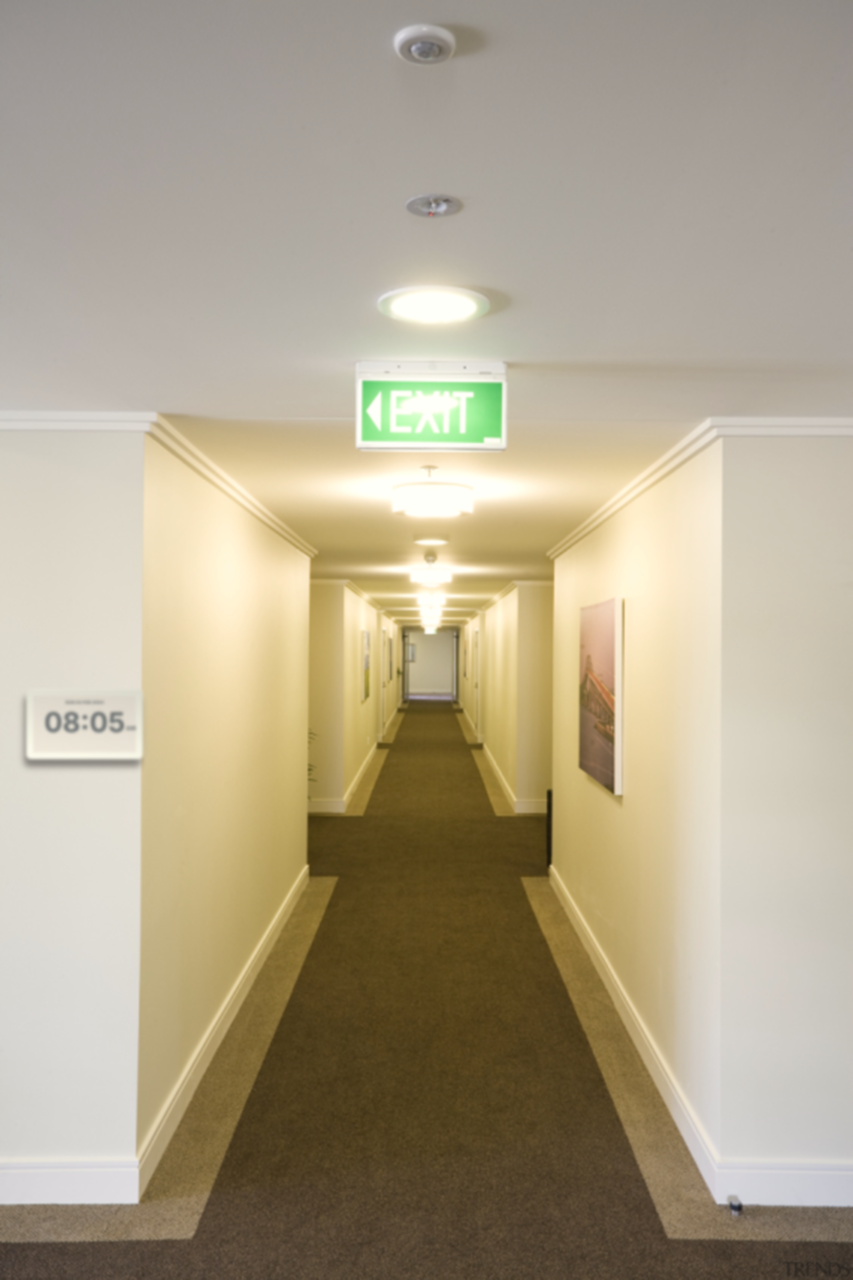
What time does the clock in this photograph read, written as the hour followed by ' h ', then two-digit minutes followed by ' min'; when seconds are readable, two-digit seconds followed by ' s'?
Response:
8 h 05 min
